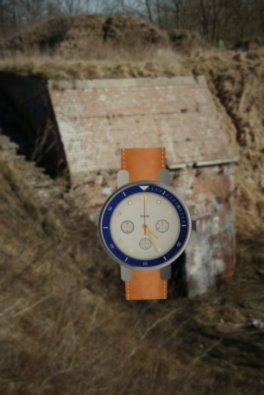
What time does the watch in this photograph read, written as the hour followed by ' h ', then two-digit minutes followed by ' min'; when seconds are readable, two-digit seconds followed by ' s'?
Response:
4 h 26 min
